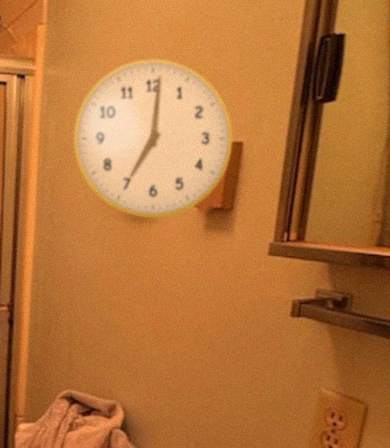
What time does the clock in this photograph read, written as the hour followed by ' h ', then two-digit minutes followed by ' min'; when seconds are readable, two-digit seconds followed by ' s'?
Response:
7 h 01 min
